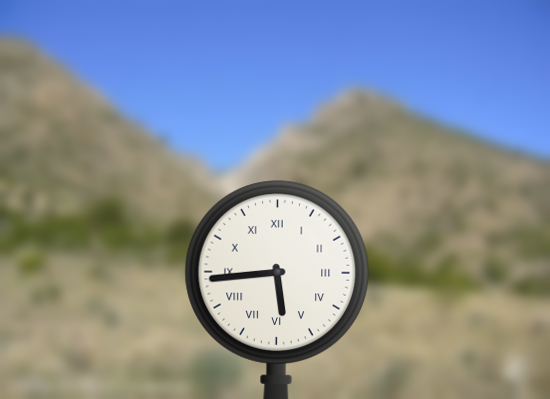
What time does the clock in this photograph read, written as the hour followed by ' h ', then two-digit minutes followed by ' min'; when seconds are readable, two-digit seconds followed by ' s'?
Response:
5 h 44 min
